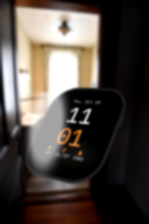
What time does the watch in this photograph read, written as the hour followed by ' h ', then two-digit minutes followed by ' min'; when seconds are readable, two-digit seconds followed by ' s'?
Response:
11 h 01 min
